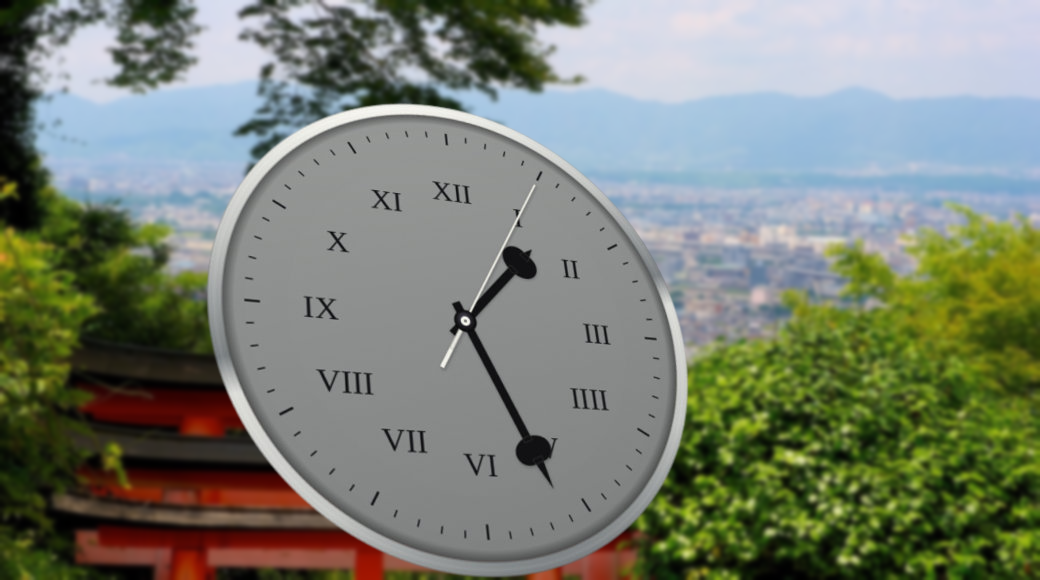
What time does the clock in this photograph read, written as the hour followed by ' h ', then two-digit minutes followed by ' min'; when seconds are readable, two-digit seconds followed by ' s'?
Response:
1 h 26 min 05 s
